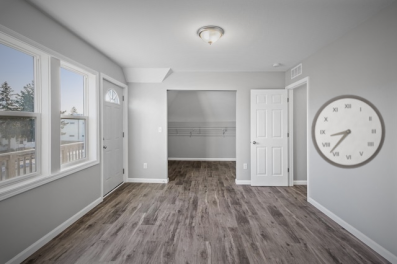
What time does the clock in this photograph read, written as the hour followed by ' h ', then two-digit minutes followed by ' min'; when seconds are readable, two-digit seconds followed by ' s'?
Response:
8 h 37 min
